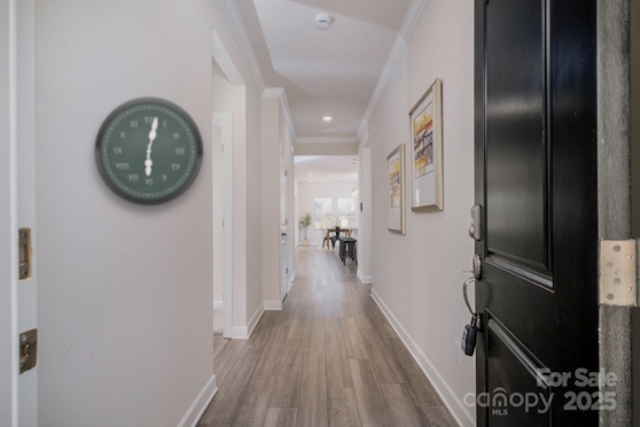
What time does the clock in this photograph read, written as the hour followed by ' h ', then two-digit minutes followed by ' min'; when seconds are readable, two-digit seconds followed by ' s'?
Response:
6 h 02 min
